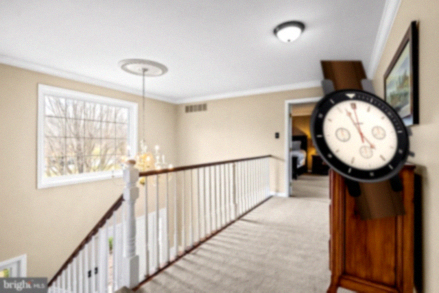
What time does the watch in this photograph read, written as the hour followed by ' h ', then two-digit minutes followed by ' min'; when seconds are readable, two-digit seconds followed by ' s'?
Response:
4 h 57 min
